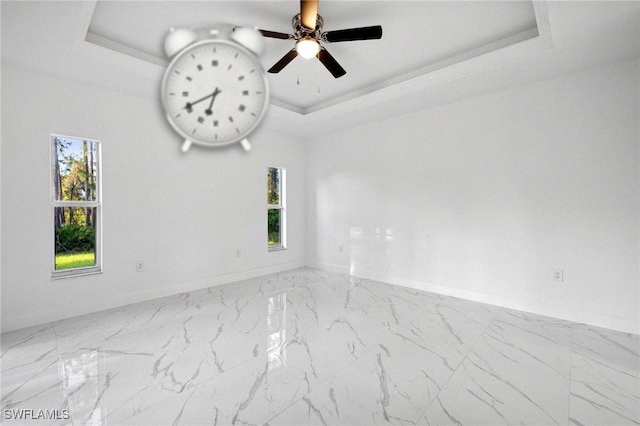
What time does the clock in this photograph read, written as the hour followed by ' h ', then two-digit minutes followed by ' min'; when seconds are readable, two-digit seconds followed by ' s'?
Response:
6 h 41 min
